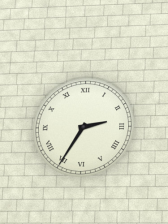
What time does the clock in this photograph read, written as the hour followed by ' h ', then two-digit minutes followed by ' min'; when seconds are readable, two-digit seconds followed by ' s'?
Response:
2 h 35 min
